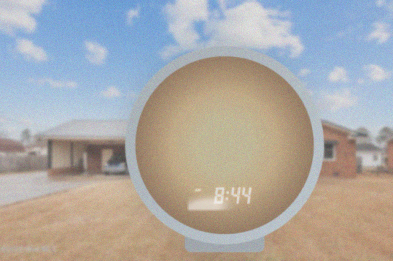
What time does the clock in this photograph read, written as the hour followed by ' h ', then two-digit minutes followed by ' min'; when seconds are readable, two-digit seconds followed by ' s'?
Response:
8 h 44 min
